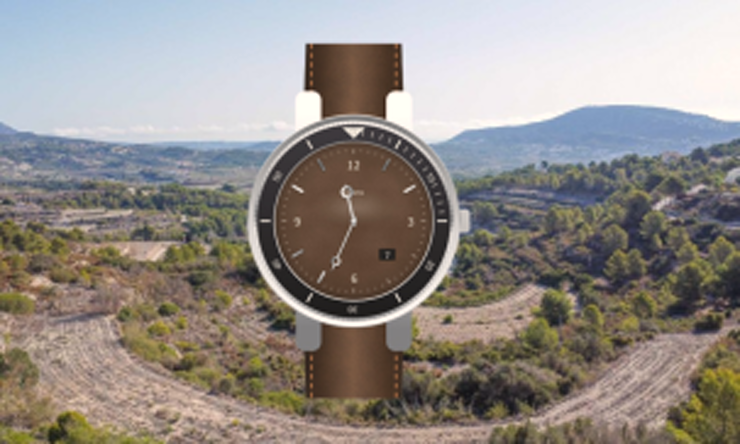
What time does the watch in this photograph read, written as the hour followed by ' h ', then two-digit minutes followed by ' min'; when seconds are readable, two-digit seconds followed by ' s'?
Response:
11 h 34 min
